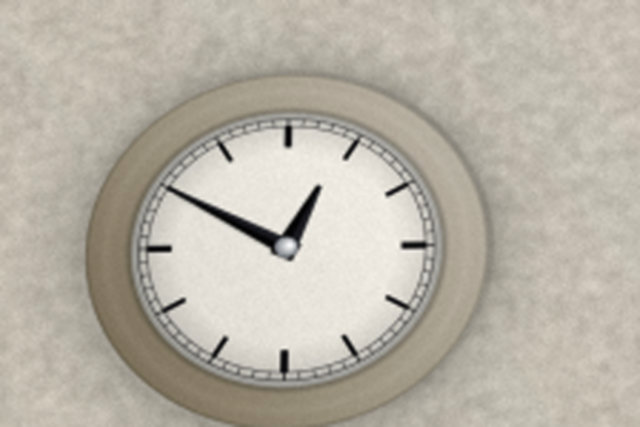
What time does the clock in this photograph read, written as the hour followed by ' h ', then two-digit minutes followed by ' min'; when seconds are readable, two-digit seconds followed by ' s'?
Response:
12 h 50 min
